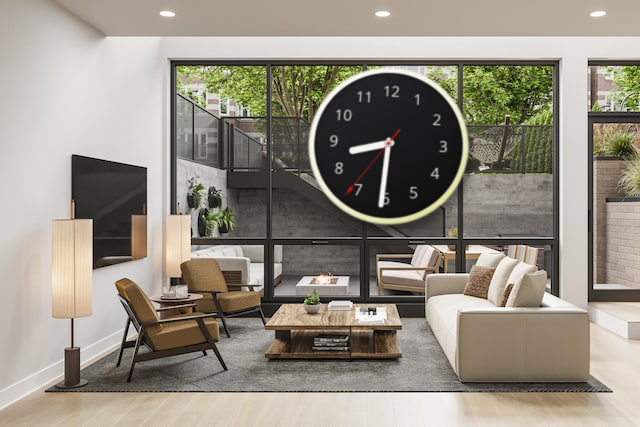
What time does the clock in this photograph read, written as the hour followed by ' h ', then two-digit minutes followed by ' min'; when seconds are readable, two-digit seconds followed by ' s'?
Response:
8 h 30 min 36 s
